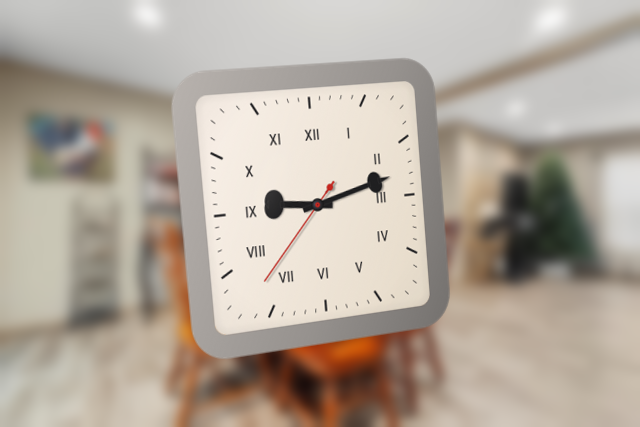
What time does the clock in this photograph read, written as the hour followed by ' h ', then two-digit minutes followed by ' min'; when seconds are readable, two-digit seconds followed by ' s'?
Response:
9 h 12 min 37 s
